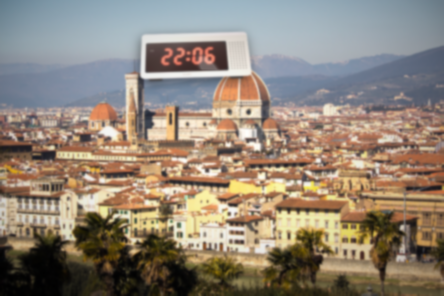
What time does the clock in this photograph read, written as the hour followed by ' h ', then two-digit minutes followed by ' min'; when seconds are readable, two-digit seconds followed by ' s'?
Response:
22 h 06 min
